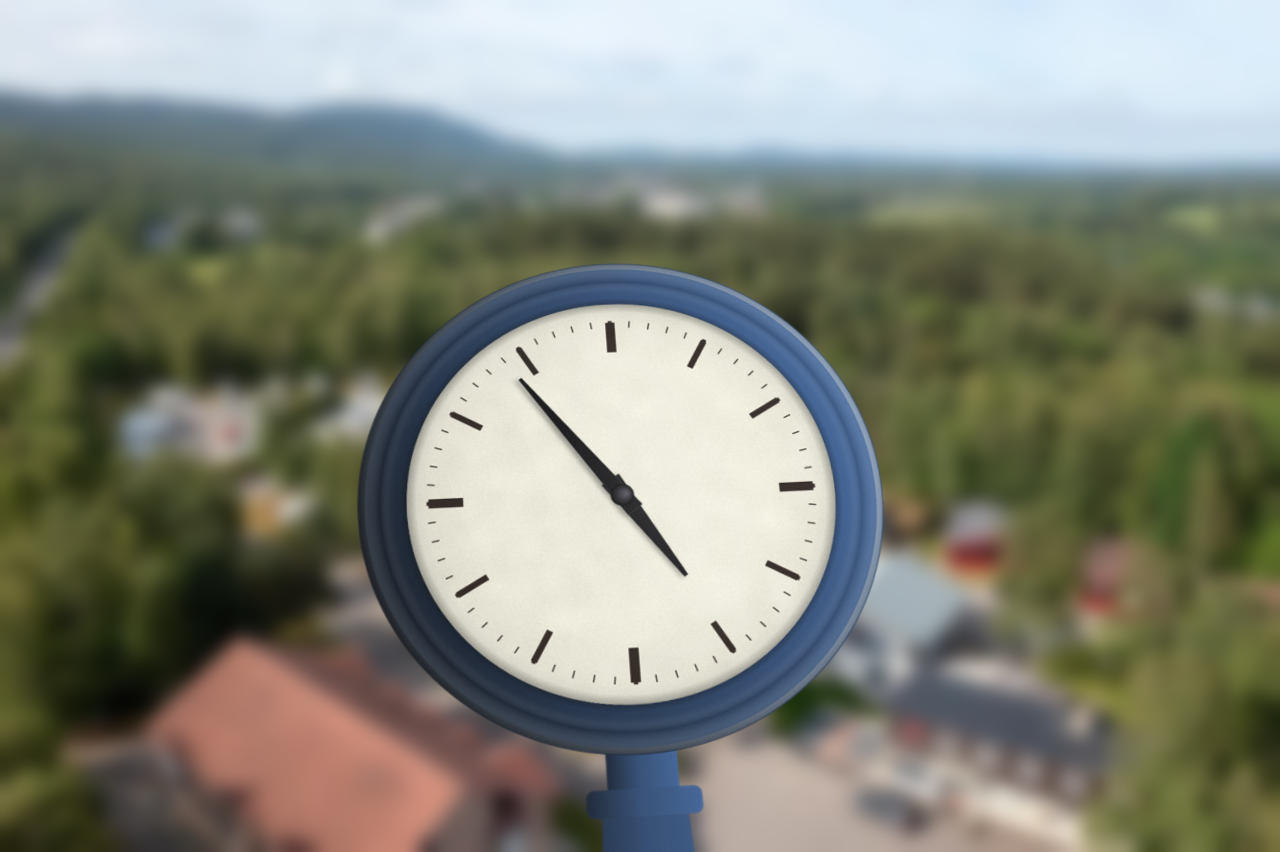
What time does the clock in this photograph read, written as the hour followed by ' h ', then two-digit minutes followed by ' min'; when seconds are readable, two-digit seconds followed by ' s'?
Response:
4 h 54 min
